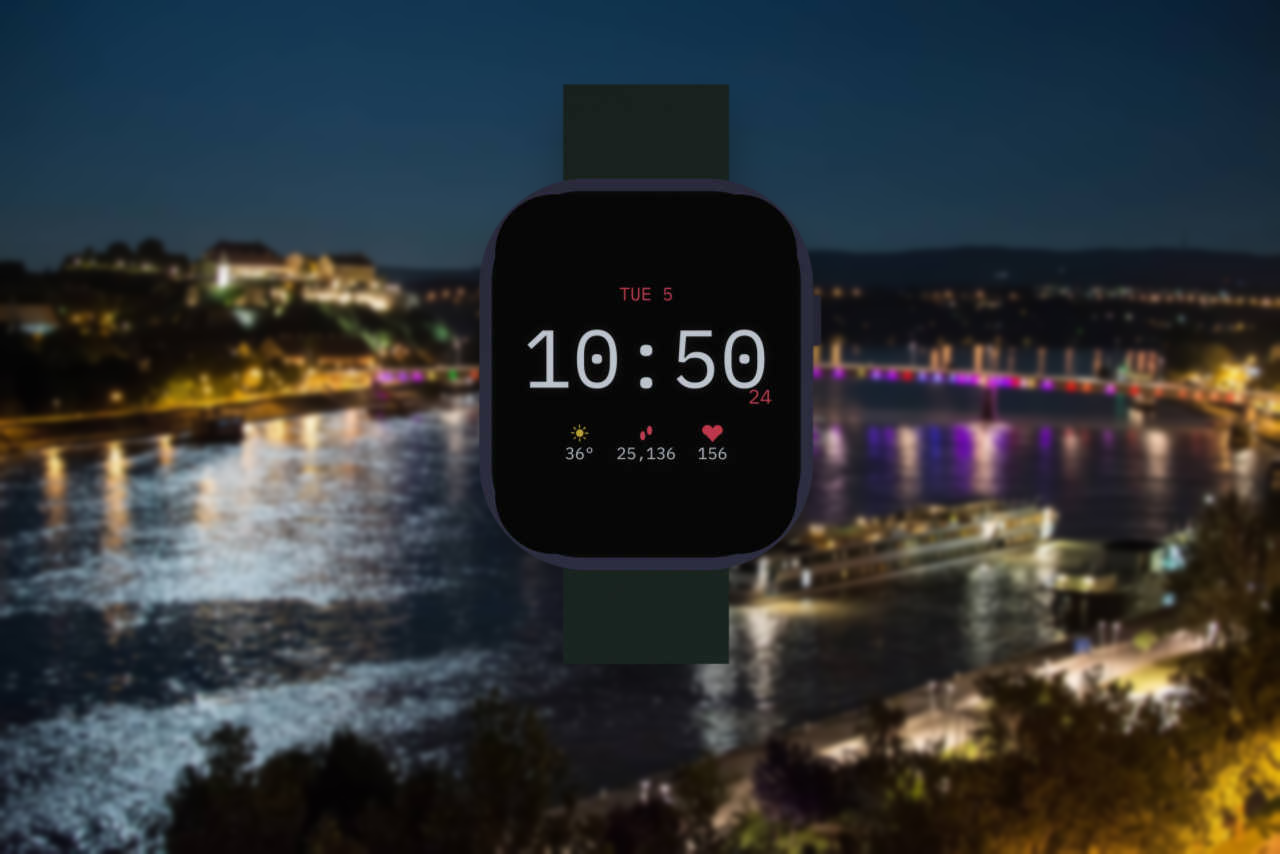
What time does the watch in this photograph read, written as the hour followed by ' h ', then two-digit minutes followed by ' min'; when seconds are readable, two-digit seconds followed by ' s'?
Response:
10 h 50 min 24 s
